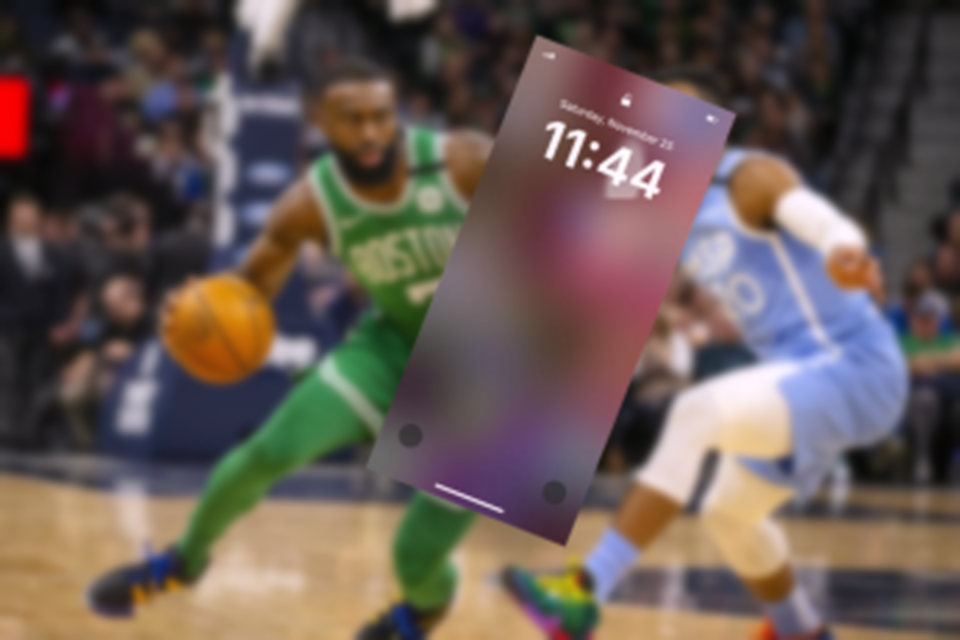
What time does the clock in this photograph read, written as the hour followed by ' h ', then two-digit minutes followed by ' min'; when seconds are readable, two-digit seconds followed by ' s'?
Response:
11 h 44 min
